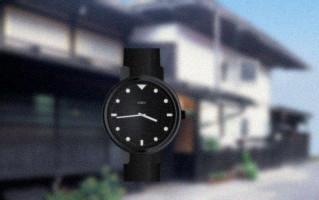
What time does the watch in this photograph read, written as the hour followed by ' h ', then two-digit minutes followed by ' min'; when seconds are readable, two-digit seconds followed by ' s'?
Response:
3 h 44 min
